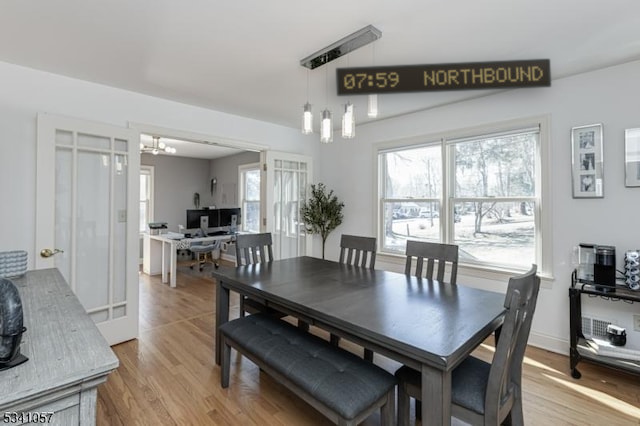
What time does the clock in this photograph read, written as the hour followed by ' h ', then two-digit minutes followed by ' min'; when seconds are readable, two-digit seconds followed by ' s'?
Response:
7 h 59 min
